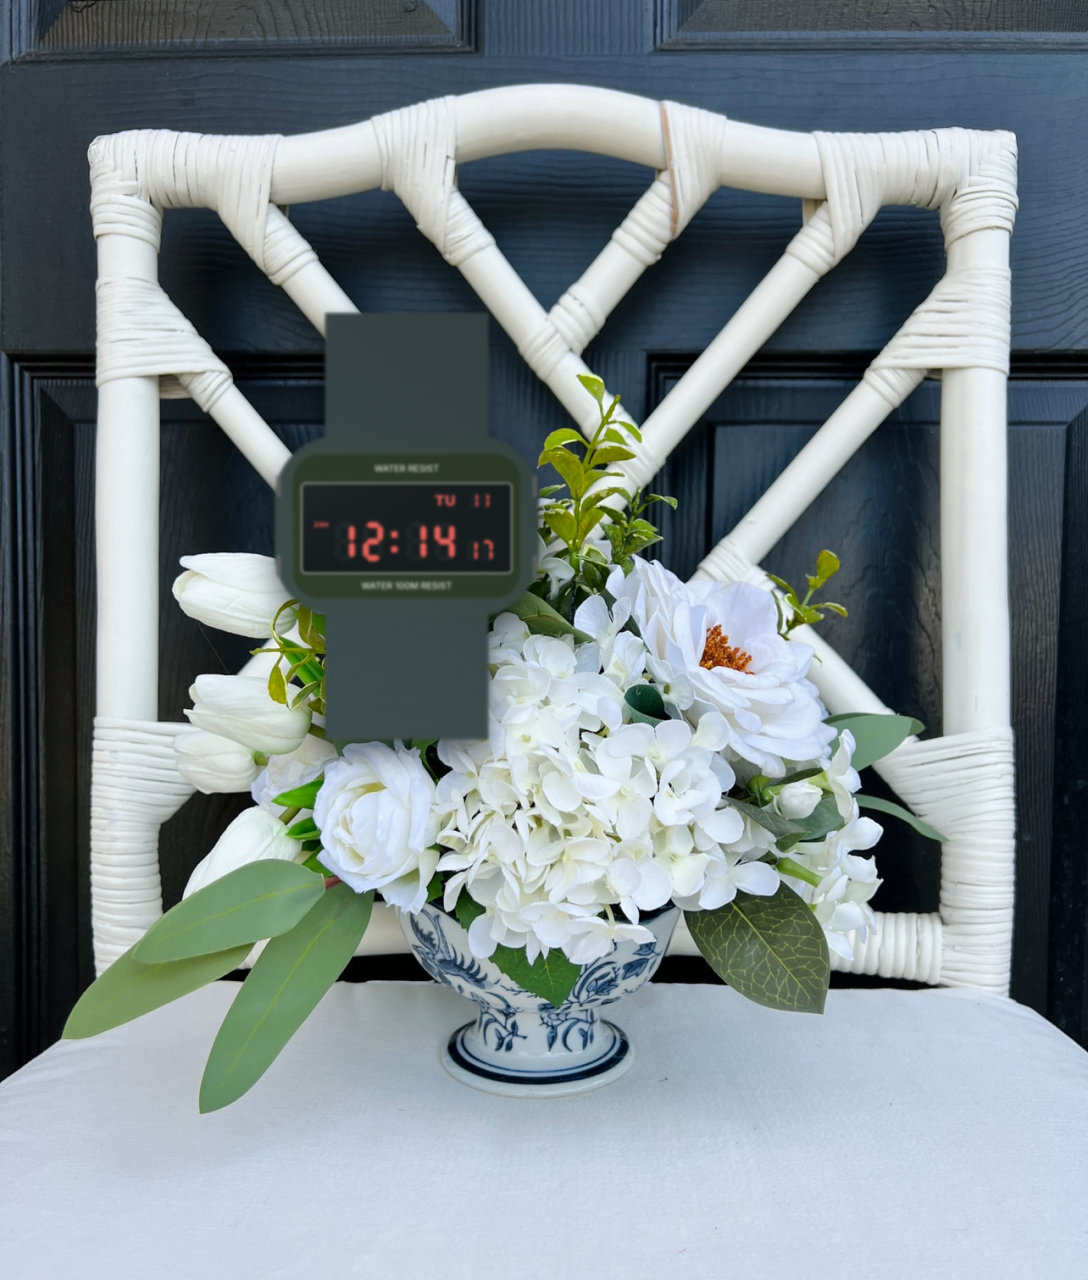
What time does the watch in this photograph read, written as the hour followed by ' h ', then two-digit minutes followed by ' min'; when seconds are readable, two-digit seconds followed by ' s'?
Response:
12 h 14 min 17 s
